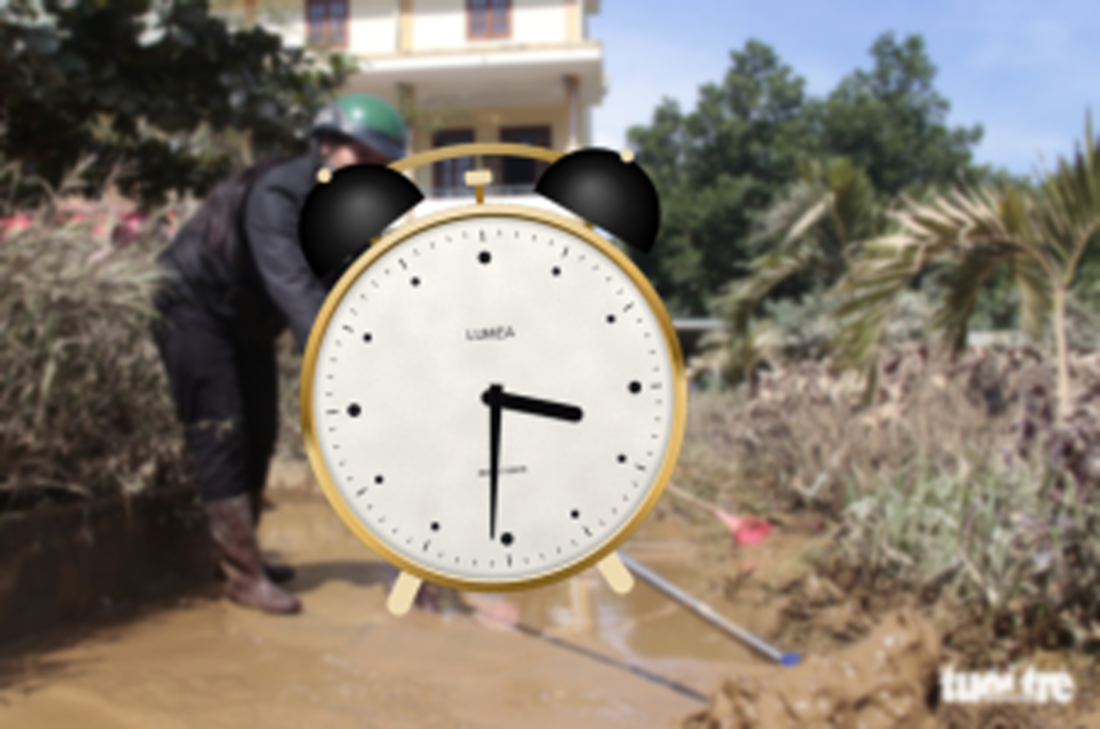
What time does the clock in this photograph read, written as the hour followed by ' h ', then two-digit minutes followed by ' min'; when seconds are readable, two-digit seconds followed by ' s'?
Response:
3 h 31 min
